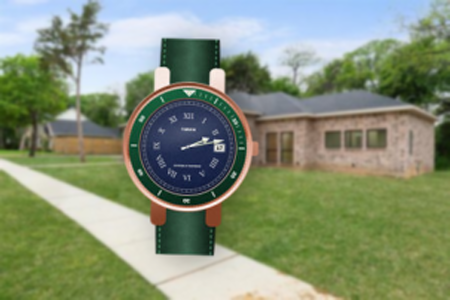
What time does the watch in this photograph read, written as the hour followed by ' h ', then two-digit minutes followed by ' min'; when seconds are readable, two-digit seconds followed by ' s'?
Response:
2 h 13 min
